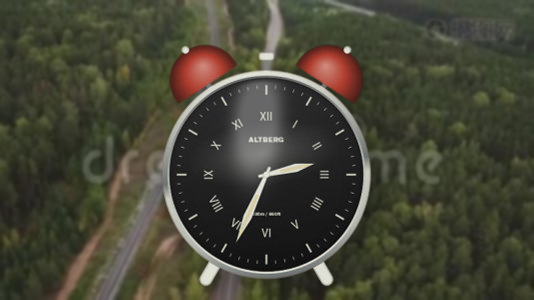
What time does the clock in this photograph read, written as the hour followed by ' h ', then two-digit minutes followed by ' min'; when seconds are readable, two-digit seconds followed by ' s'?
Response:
2 h 34 min
